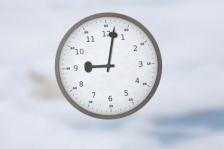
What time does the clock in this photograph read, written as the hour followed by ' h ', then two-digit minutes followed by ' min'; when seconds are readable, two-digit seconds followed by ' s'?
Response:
9 h 02 min
